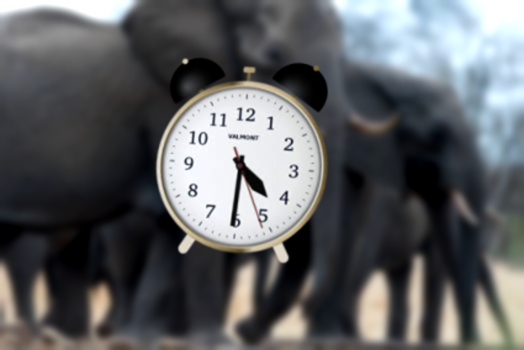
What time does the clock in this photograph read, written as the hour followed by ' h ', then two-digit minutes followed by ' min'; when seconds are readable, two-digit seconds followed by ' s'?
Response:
4 h 30 min 26 s
